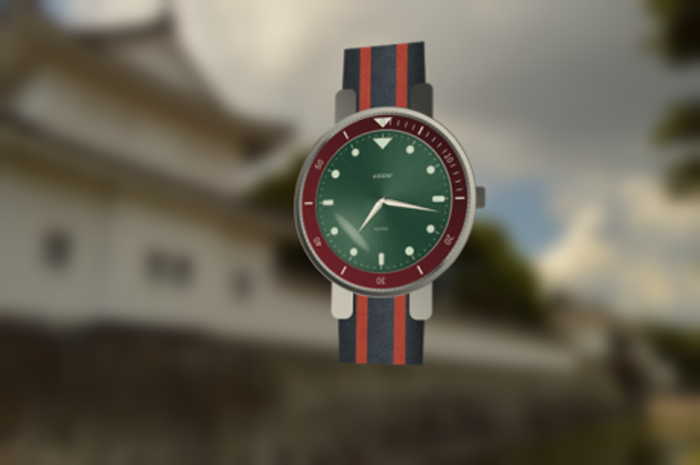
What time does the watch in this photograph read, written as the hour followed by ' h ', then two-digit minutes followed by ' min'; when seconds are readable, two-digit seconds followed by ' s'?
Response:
7 h 17 min
